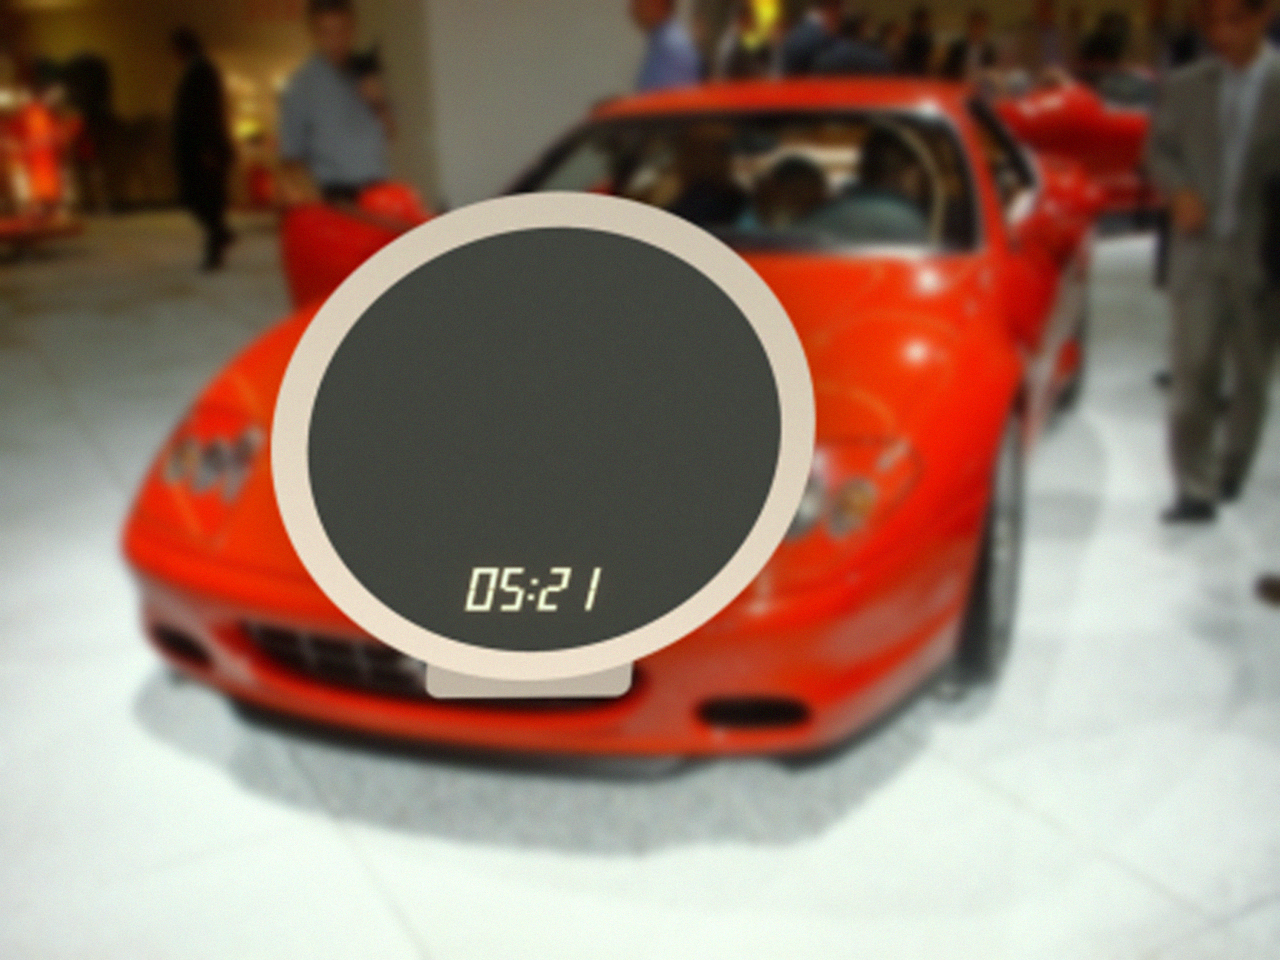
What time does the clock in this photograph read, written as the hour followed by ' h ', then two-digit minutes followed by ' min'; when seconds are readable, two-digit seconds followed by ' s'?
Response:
5 h 21 min
